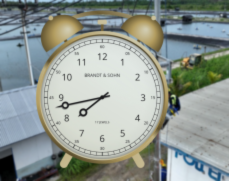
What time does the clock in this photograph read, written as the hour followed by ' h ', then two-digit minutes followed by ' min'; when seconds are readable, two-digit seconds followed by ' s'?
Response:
7 h 43 min
